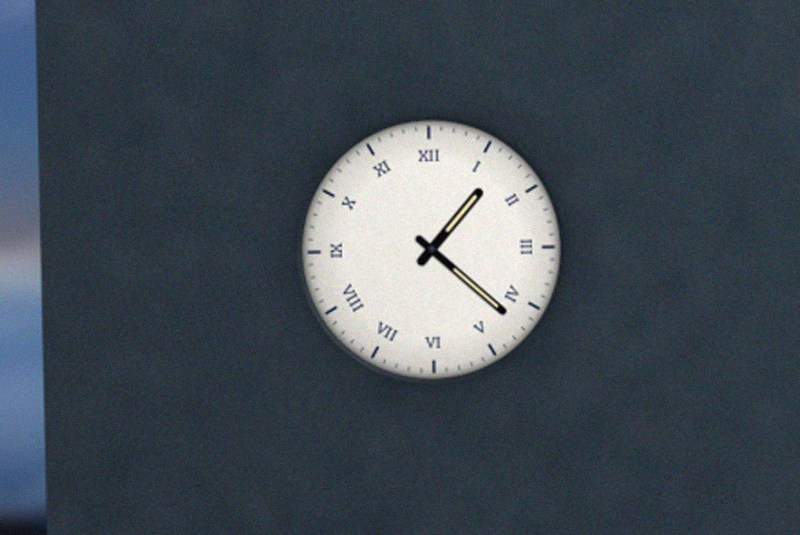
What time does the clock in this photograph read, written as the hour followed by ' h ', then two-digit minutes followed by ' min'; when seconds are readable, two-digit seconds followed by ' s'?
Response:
1 h 22 min
